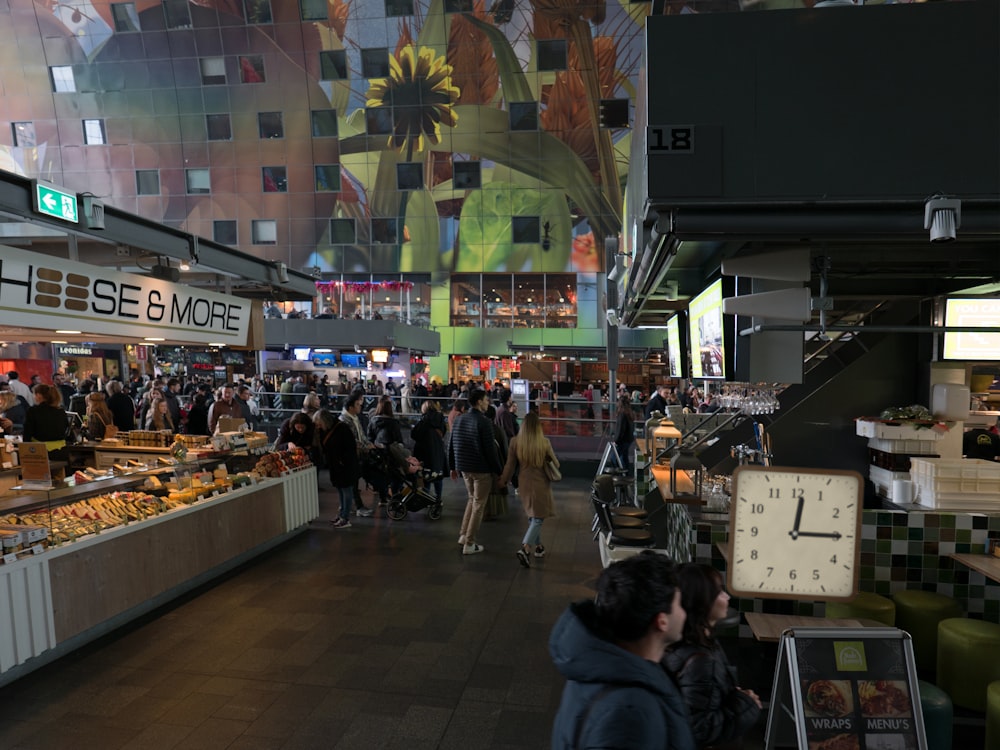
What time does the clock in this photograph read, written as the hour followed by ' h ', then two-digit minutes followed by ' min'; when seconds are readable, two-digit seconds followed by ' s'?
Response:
12 h 15 min
